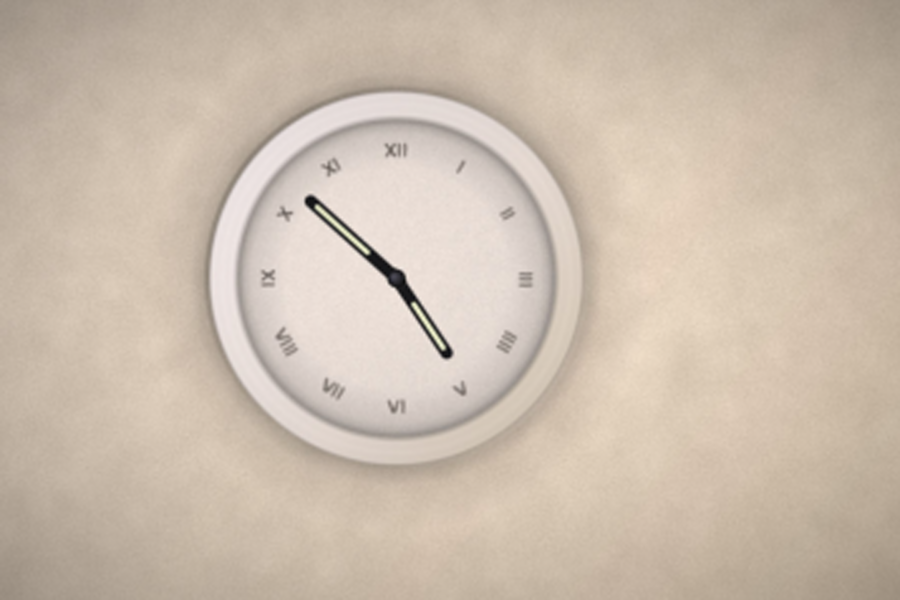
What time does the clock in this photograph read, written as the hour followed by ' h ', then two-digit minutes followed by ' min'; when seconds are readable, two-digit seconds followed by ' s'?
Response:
4 h 52 min
